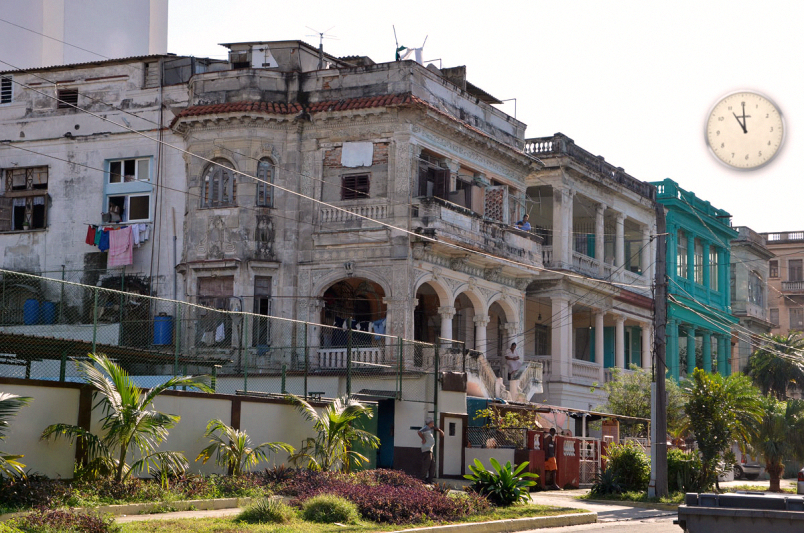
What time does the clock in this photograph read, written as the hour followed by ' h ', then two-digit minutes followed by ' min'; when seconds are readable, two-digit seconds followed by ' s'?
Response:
11 h 00 min
